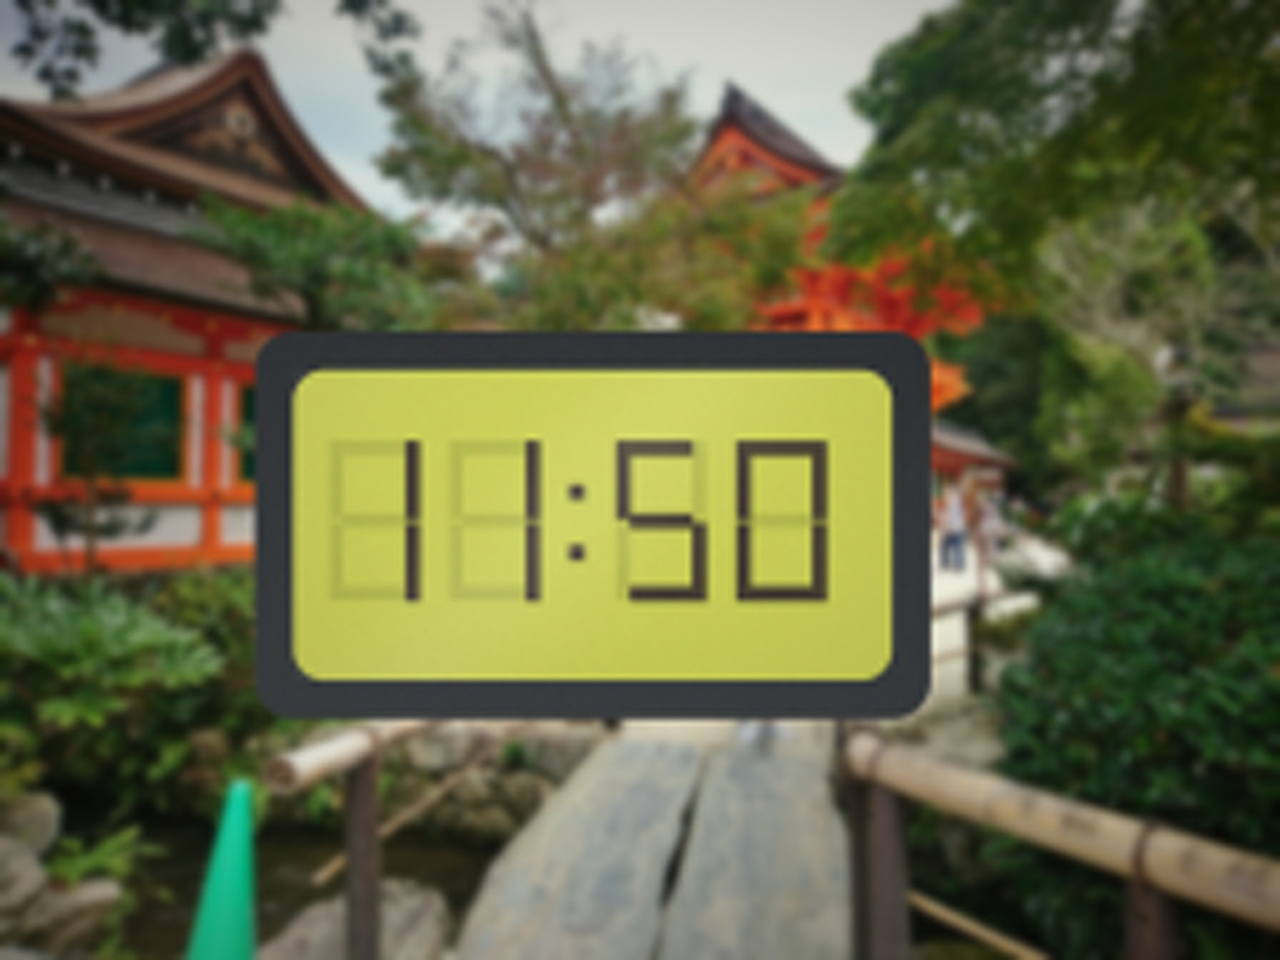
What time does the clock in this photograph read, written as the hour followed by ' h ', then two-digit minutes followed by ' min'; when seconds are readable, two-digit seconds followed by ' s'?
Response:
11 h 50 min
